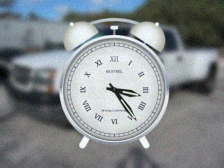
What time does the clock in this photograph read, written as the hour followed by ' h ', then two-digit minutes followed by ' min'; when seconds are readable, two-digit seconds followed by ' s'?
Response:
3 h 24 min
